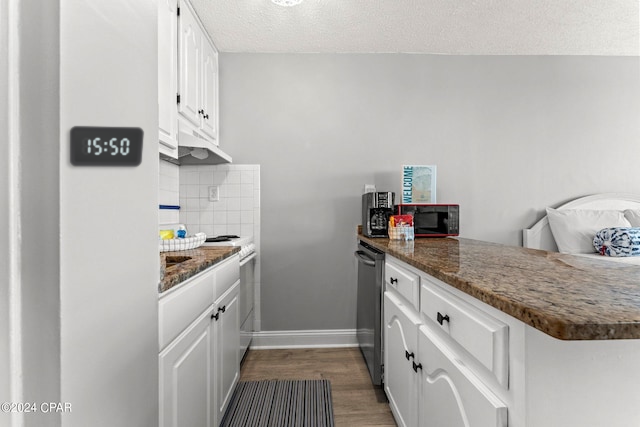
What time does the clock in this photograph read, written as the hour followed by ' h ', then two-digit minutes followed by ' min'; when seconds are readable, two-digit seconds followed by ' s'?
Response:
15 h 50 min
